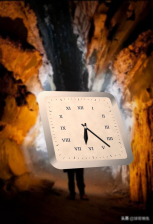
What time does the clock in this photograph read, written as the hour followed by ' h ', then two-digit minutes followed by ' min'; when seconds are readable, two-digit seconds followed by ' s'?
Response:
6 h 23 min
